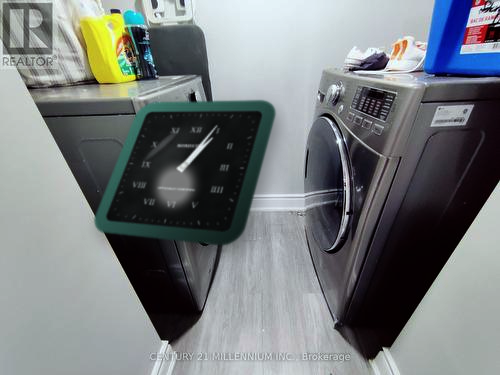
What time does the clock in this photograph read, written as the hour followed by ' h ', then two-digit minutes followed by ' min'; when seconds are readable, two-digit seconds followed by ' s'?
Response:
1 h 04 min
